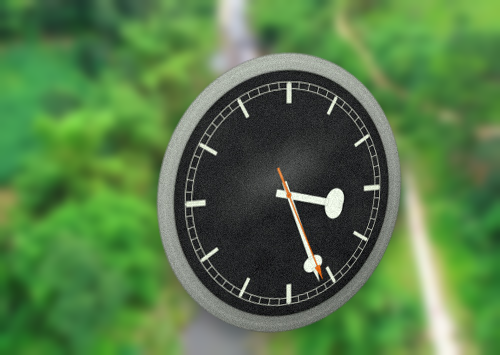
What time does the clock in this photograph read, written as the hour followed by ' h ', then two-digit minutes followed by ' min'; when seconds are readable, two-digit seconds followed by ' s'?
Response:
3 h 26 min 26 s
